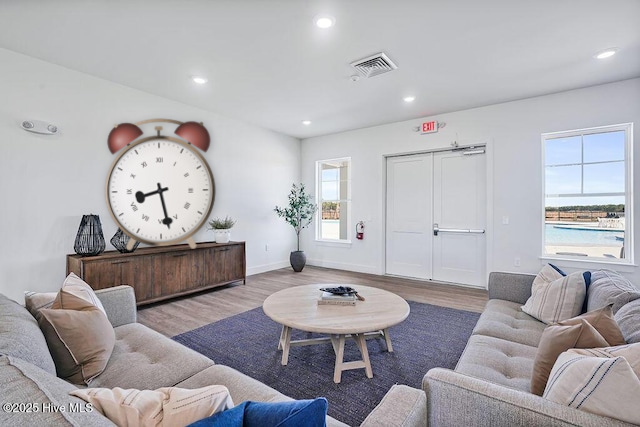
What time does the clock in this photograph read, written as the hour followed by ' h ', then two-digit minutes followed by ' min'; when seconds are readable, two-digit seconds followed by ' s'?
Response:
8 h 28 min
